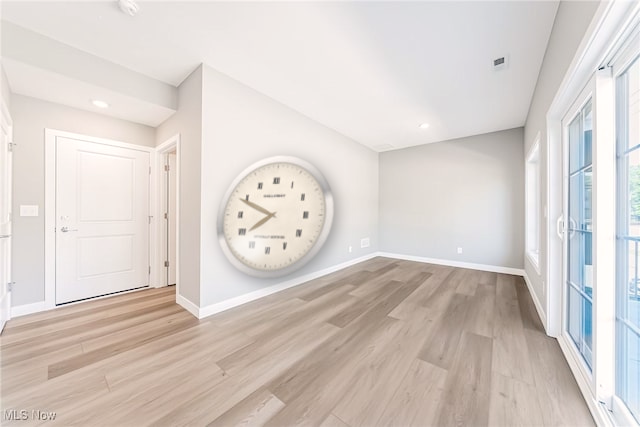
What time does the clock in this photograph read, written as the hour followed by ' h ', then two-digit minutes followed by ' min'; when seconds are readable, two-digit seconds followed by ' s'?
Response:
7 h 49 min
